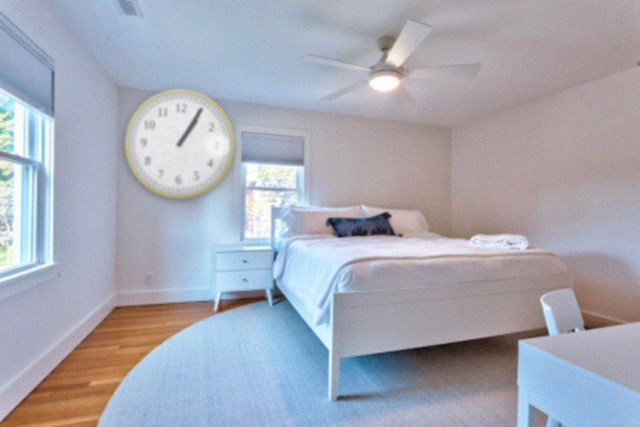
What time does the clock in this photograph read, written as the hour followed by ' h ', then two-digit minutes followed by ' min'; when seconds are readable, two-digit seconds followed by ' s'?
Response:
1 h 05 min
